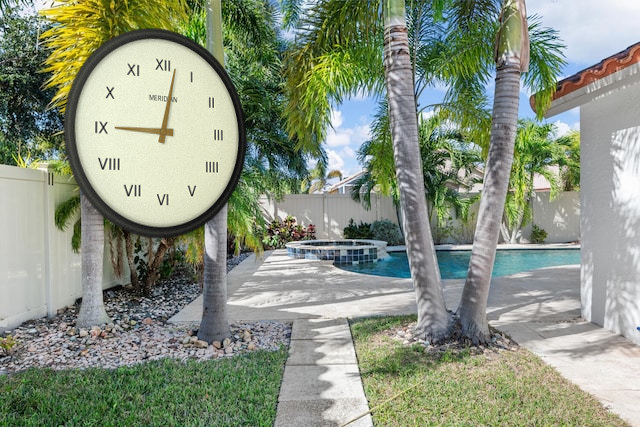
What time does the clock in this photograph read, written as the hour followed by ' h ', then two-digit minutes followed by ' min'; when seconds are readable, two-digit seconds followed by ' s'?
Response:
9 h 02 min
